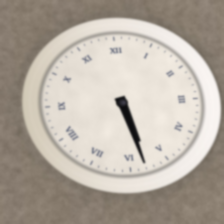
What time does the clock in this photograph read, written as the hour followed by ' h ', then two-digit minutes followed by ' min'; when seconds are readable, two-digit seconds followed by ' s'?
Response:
5 h 28 min
